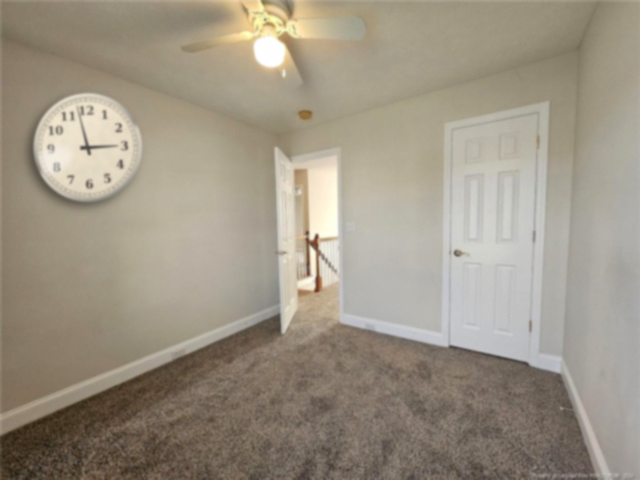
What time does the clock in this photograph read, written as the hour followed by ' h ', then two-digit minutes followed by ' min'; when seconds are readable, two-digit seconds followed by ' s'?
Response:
2 h 58 min
